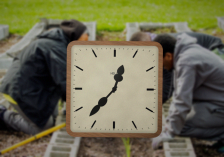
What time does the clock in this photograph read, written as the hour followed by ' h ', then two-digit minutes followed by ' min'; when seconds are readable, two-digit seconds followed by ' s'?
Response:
12 h 37 min
